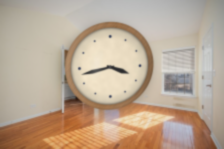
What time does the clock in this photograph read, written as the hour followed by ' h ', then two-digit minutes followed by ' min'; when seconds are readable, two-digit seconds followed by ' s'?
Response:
3 h 43 min
